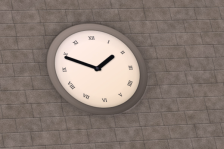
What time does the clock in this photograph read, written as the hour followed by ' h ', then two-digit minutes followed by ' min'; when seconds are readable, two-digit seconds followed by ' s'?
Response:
1 h 49 min
